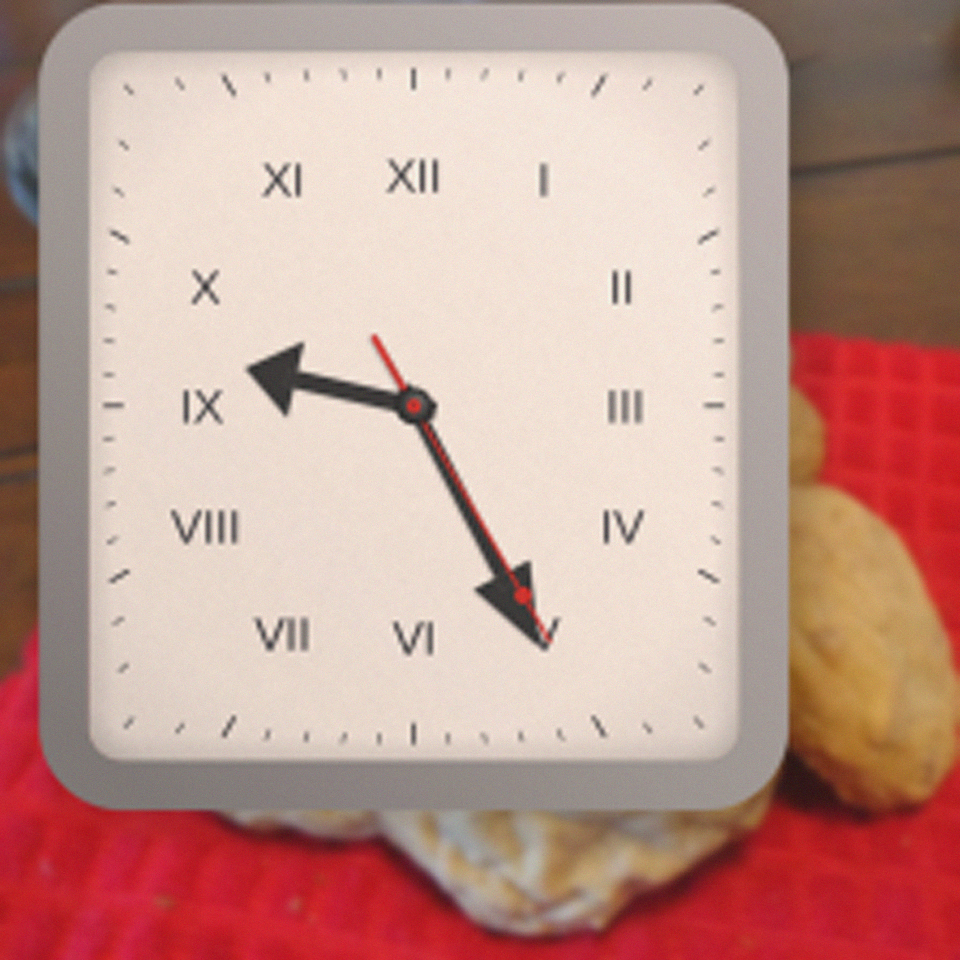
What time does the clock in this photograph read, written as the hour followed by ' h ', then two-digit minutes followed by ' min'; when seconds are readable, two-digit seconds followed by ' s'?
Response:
9 h 25 min 25 s
